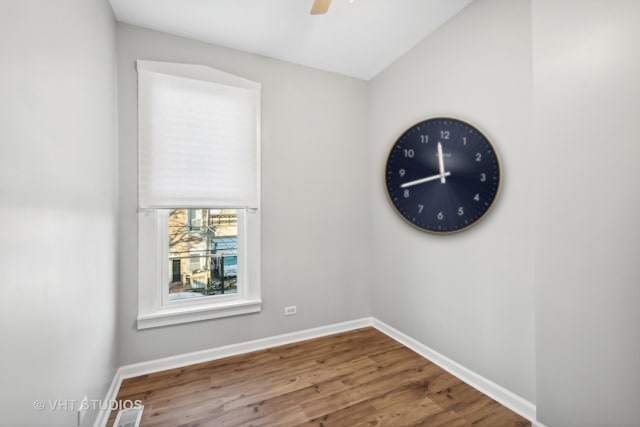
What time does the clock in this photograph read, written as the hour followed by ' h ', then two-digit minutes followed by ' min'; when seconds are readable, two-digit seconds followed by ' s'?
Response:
11 h 42 min
